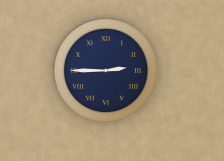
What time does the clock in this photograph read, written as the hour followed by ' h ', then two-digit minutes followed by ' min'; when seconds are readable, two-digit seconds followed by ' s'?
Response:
2 h 45 min
